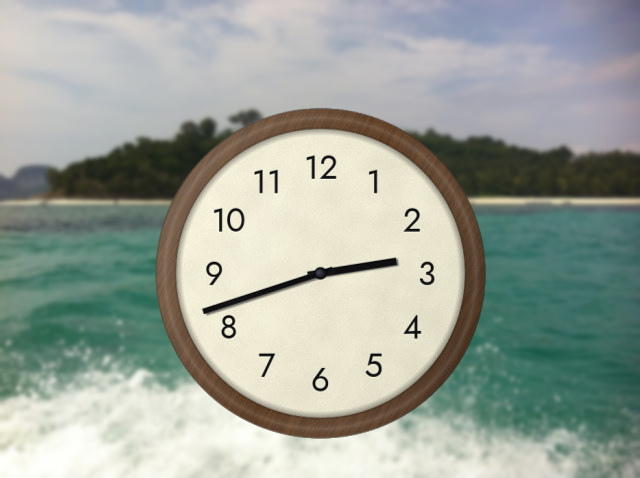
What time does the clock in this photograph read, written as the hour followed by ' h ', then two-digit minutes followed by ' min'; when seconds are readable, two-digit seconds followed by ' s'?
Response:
2 h 42 min
